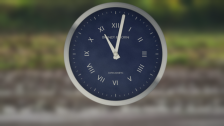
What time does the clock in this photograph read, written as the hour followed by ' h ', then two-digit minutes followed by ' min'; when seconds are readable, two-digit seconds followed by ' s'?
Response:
11 h 02 min
